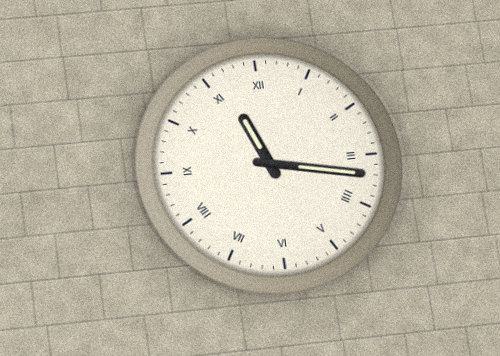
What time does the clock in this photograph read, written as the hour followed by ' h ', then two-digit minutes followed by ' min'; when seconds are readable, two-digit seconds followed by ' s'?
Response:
11 h 17 min
